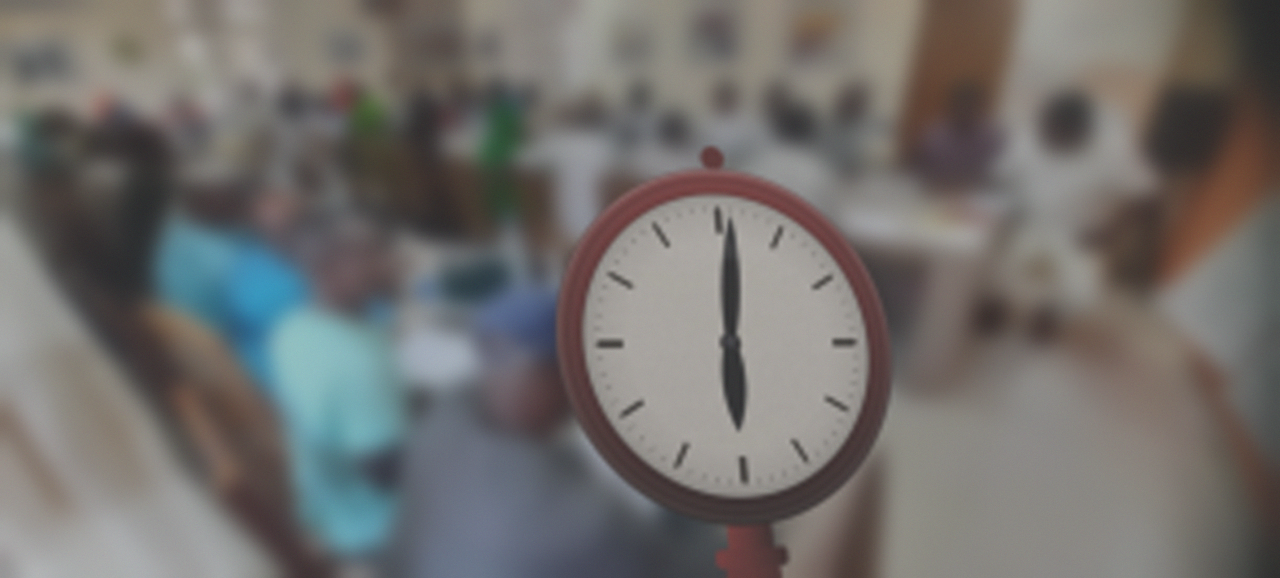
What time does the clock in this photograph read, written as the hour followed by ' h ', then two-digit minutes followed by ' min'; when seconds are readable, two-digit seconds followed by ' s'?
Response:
6 h 01 min
